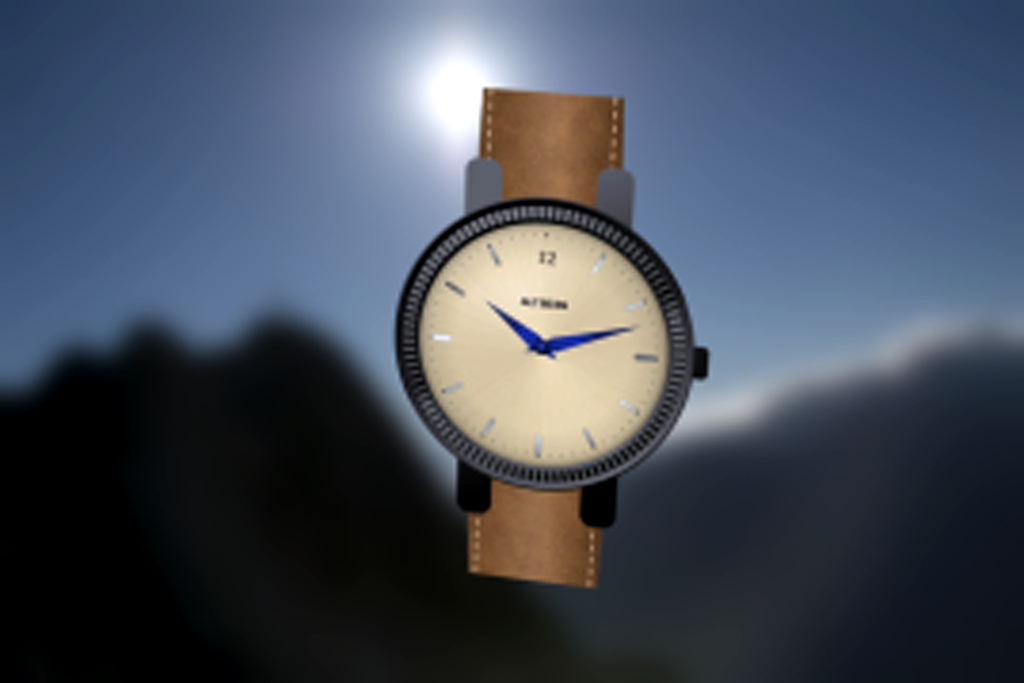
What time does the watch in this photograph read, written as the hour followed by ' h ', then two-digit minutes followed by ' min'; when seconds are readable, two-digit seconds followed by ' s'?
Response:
10 h 12 min
